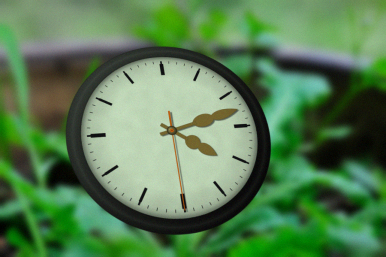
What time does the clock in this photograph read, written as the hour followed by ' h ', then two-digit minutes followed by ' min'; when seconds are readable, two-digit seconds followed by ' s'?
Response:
4 h 12 min 30 s
